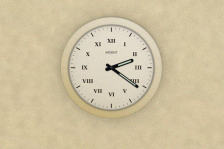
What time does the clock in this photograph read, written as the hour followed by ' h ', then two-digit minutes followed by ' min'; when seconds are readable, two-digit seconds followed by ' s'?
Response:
2 h 21 min
